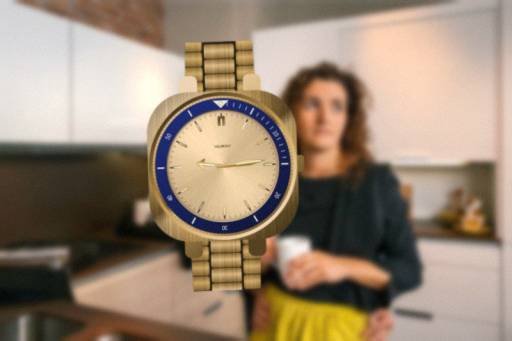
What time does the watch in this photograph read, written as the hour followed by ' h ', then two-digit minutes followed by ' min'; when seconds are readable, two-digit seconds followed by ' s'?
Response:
9 h 14 min
